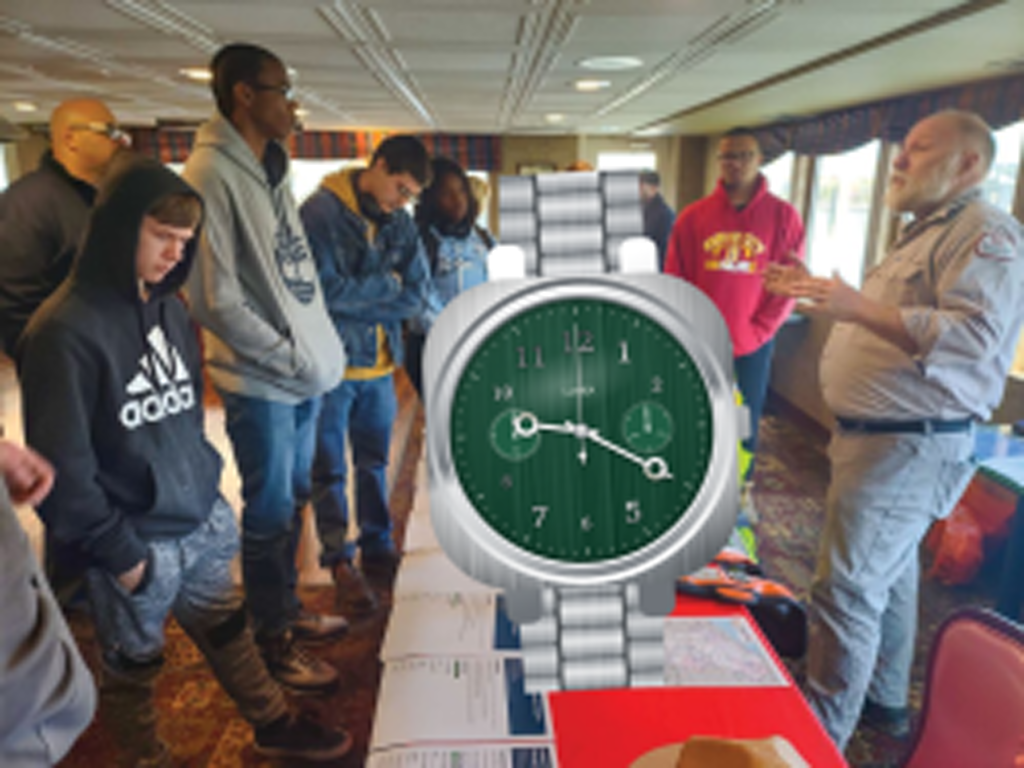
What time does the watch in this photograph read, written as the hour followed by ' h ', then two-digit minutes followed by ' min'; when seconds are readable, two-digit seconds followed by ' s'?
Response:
9 h 20 min
